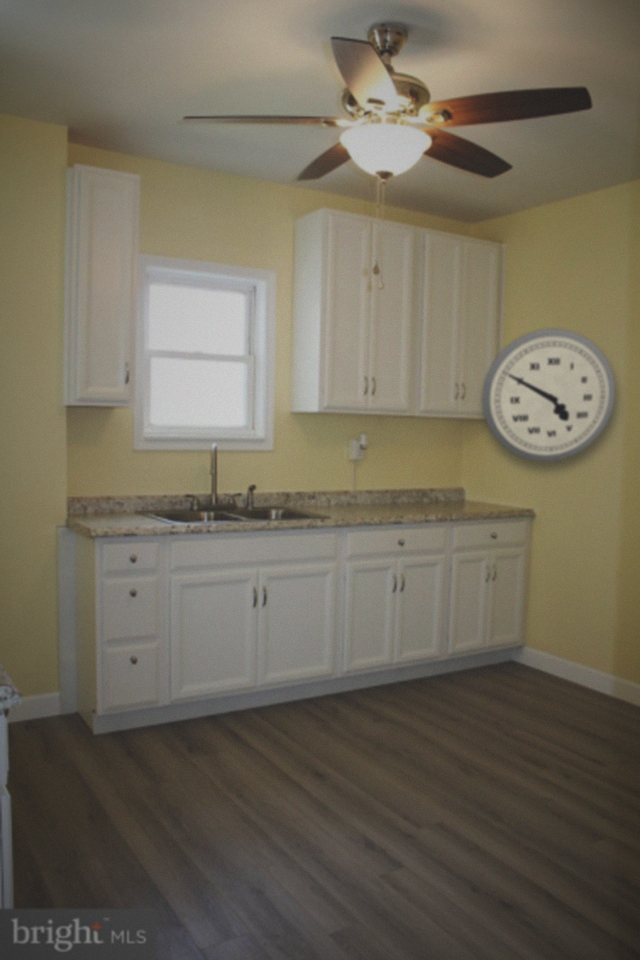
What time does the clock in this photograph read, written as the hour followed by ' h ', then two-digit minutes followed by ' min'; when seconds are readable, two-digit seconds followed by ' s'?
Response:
4 h 50 min
